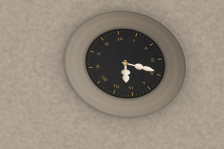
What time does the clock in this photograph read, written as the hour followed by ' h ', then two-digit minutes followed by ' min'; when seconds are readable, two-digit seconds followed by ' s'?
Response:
6 h 19 min
